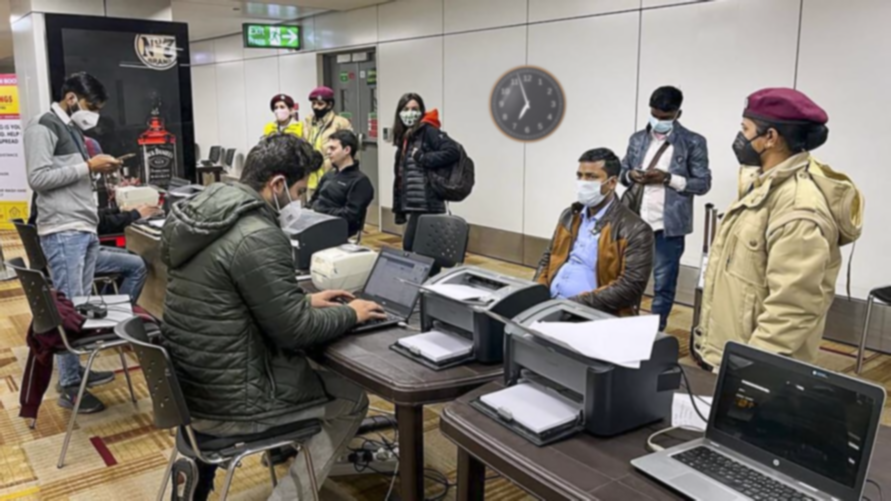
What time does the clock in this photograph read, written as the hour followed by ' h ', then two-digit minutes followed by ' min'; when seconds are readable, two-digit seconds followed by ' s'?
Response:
6 h 57 min
